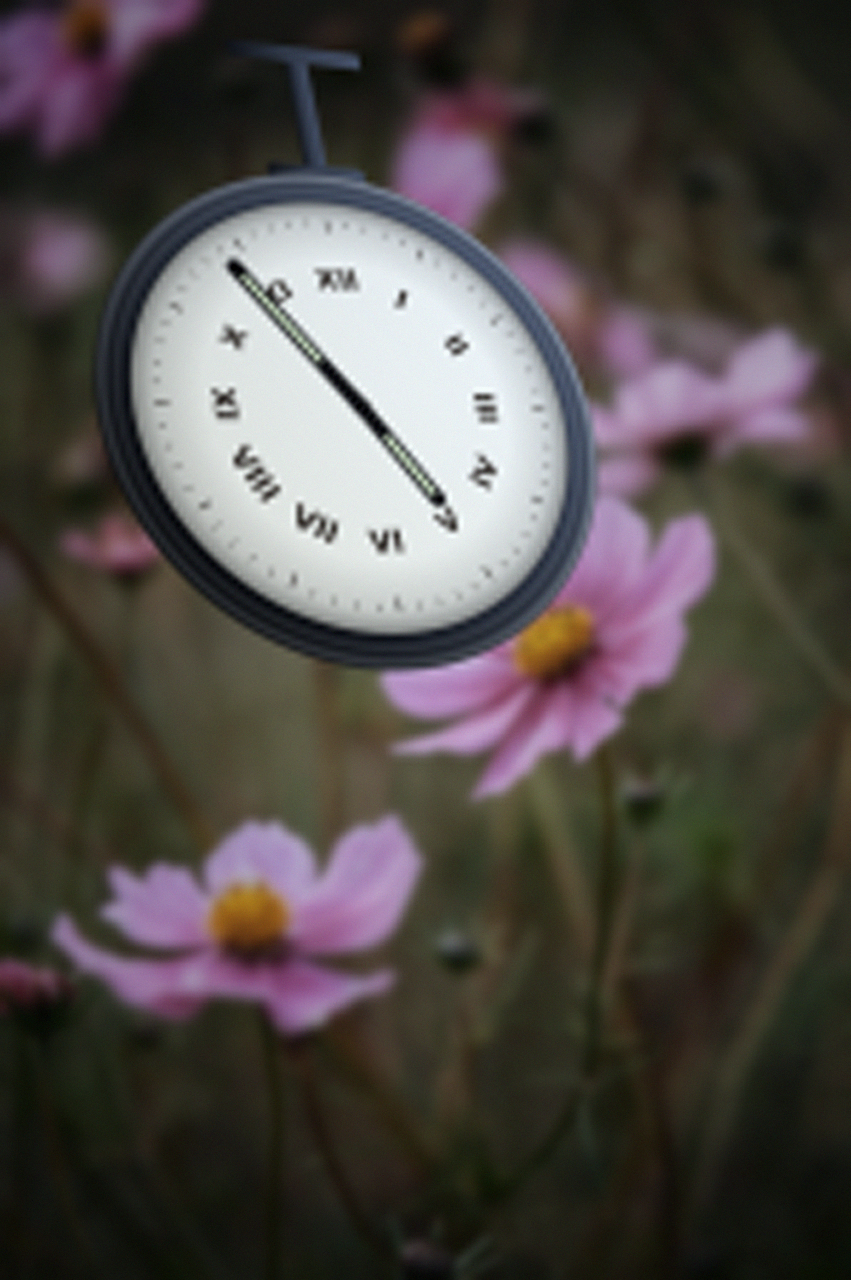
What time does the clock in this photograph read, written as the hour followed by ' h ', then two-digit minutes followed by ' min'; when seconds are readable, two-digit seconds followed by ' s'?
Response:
4 h 54 min
